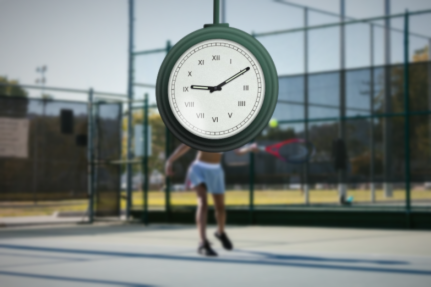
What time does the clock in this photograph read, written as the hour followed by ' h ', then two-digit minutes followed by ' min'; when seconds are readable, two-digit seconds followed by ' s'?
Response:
9 h 10 min
